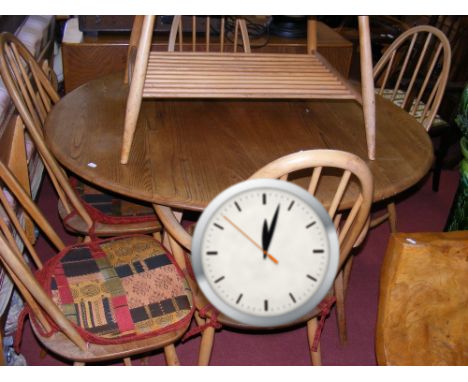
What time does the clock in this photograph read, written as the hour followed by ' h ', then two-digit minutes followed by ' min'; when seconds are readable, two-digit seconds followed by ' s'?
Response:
12 h 02 min 52 s
